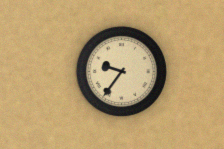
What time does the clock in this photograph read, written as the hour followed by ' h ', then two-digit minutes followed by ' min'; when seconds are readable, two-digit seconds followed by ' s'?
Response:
9 h 36 min
